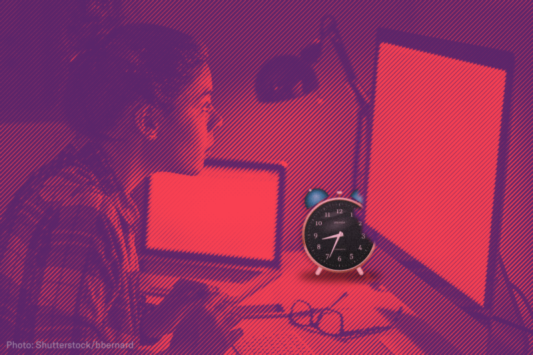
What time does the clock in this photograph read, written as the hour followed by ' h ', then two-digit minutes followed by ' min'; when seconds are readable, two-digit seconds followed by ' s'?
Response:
8 h 34 min
